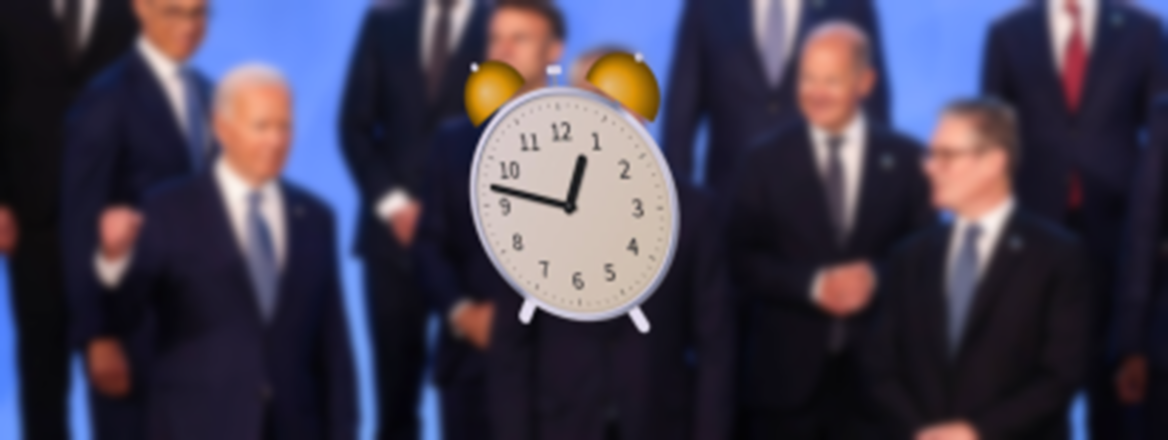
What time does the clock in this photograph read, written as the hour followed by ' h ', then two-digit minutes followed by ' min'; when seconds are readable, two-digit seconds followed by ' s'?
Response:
12 h 47 min
